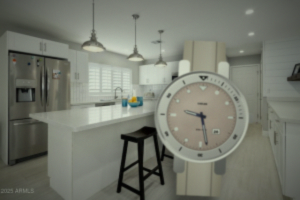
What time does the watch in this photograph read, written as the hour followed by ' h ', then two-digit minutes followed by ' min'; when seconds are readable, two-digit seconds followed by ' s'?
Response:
9 h 28 min
